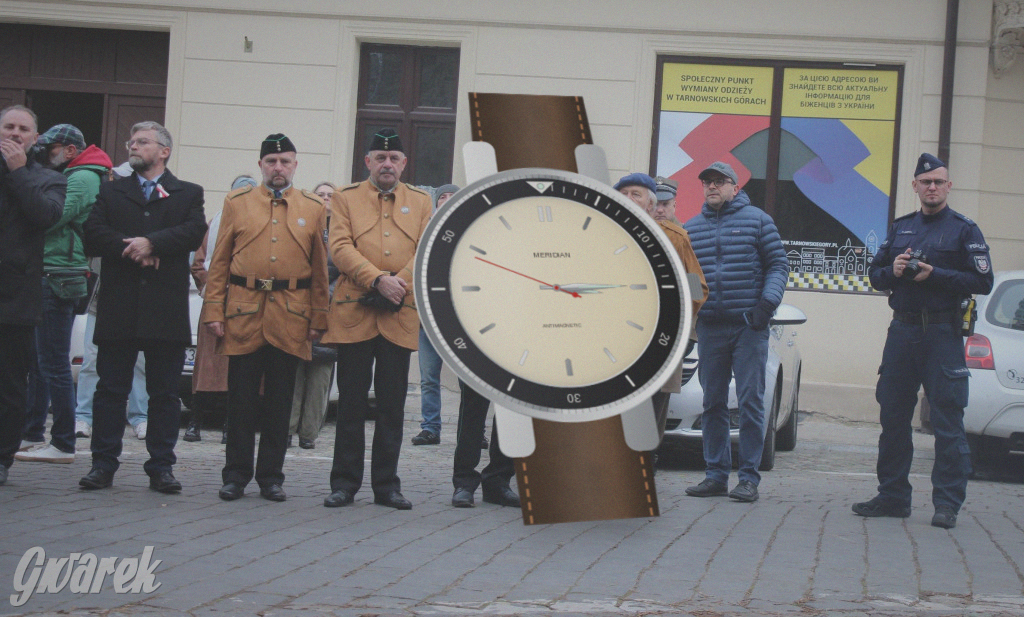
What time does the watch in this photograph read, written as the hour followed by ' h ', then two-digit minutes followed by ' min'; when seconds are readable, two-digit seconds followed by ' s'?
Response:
3 h 14 min 49 s
